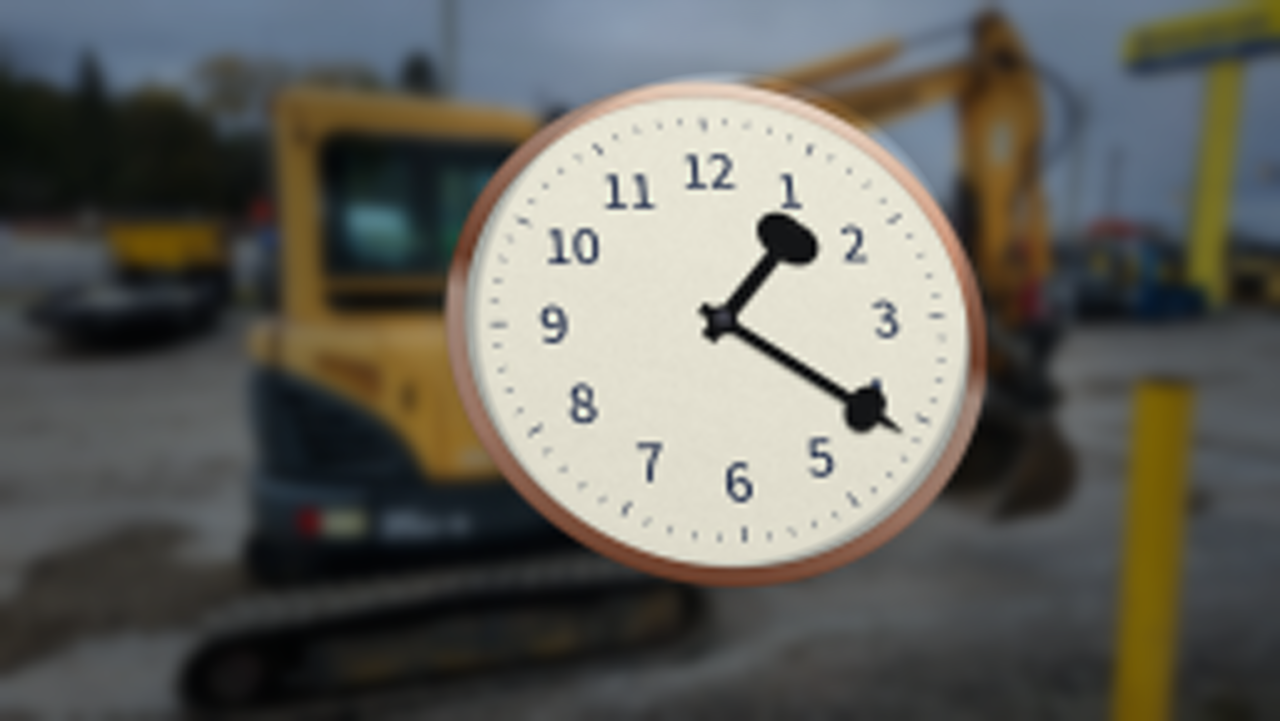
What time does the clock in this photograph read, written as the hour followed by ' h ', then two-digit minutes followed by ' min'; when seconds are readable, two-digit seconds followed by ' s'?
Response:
1 h 21 min
